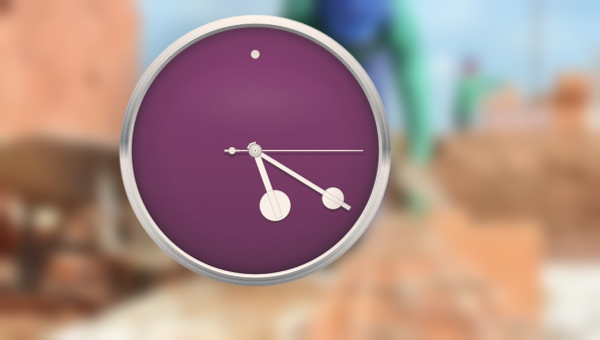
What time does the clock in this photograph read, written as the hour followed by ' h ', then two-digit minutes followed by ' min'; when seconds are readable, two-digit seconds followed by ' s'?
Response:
5 h 20 min 15 s
